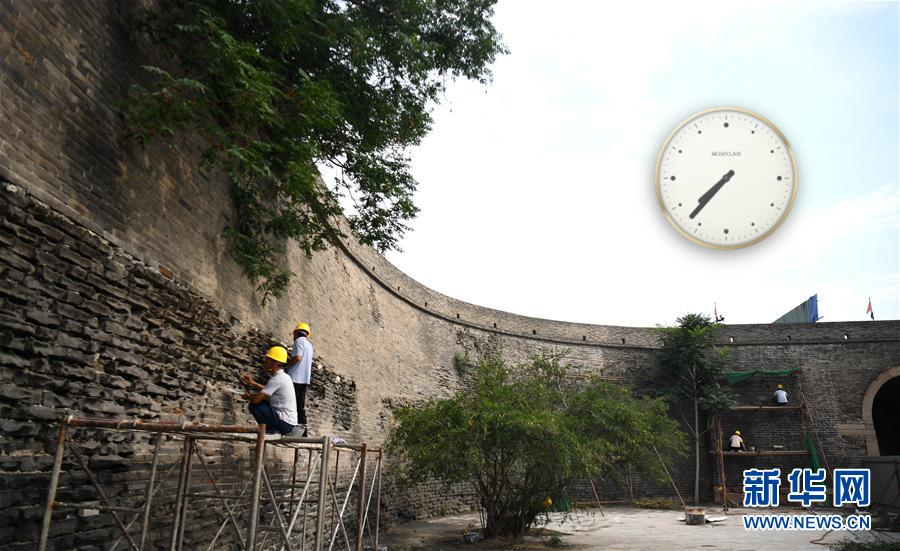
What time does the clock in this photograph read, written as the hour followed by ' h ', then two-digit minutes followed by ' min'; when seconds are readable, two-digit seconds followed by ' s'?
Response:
7 h 37 min
